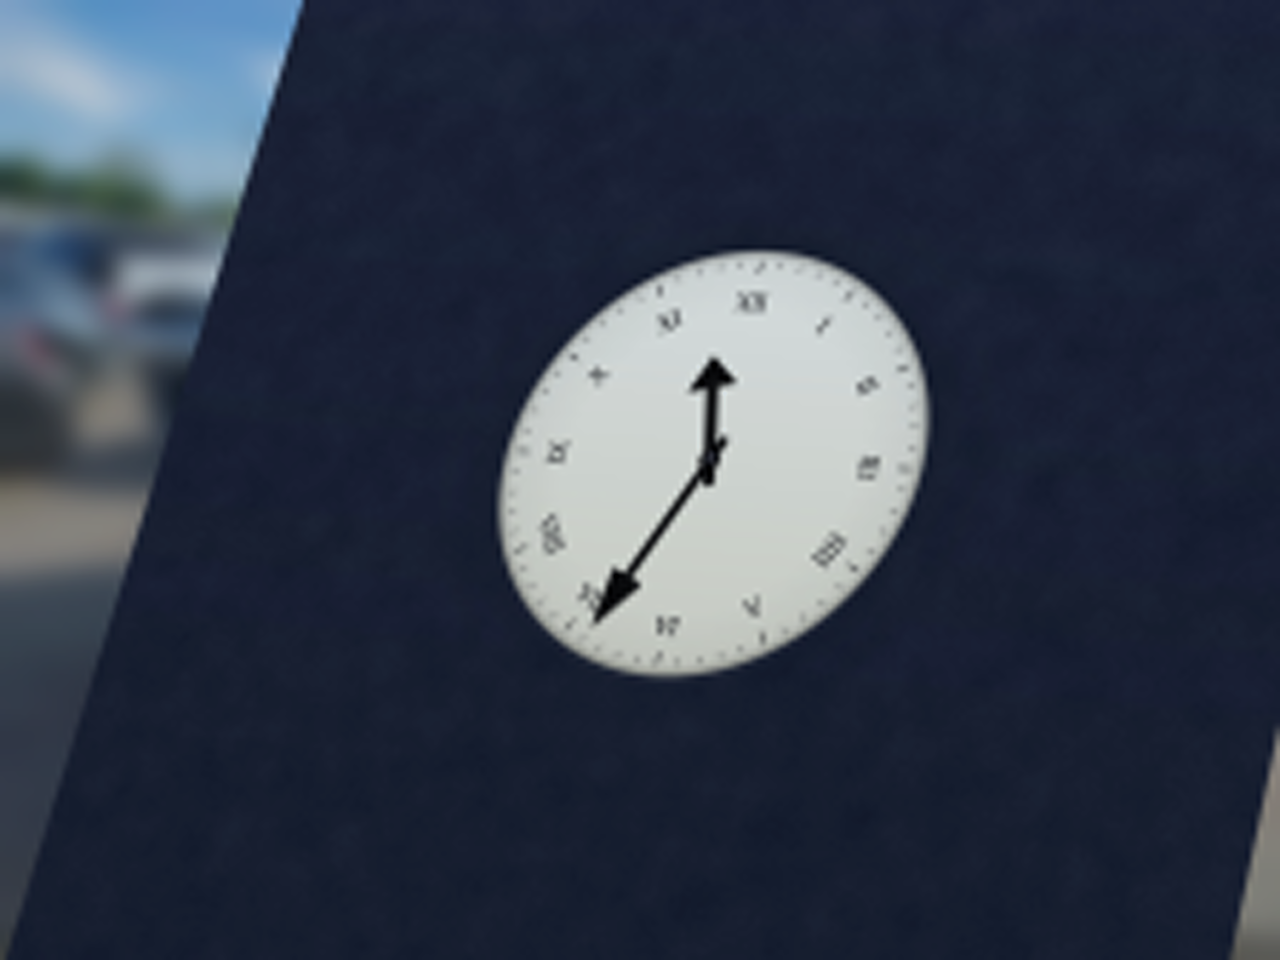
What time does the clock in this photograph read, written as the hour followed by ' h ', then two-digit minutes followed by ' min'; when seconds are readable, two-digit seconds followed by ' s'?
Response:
11 h 34 min
